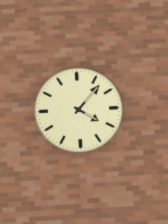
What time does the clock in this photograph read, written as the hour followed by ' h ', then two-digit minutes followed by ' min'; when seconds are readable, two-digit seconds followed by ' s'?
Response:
4 h 07 min
